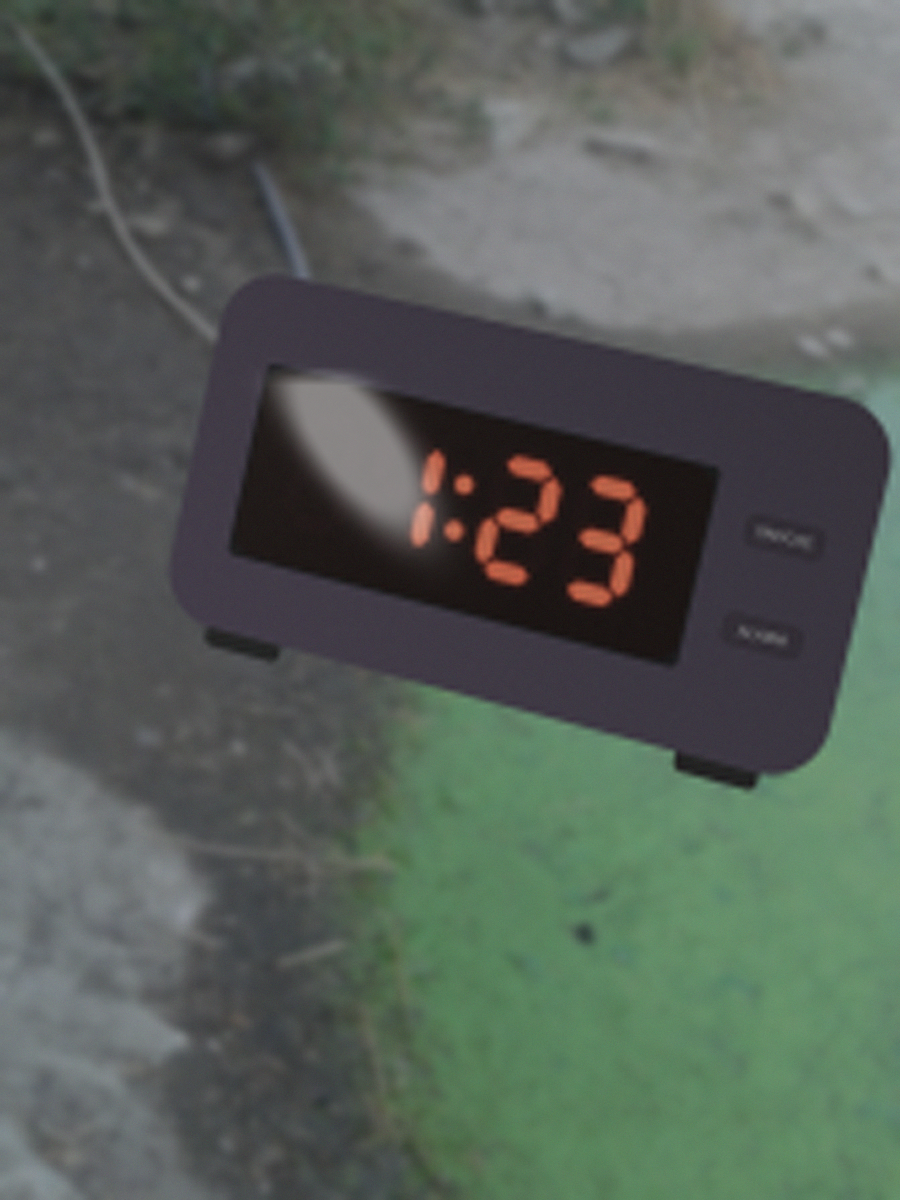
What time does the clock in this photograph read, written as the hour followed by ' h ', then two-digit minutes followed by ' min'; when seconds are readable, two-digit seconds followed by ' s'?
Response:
1 h 23 min
